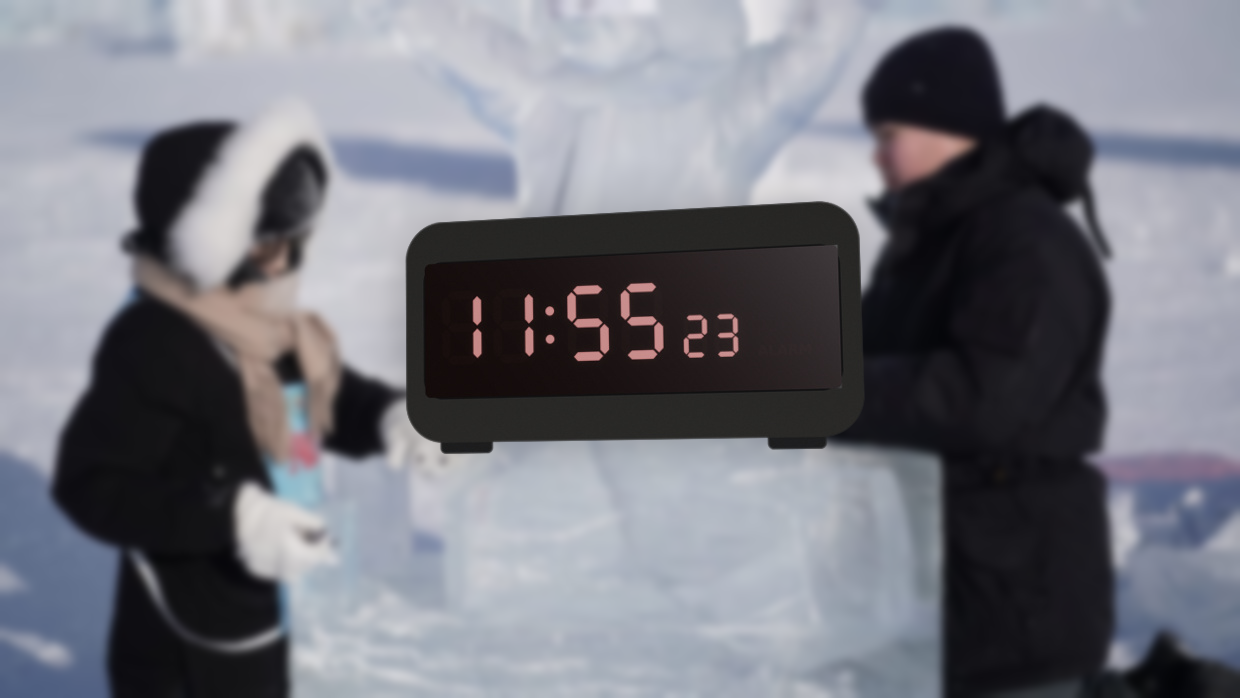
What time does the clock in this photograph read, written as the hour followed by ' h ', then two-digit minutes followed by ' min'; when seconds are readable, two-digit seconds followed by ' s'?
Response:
11 h 55 min 23 s
